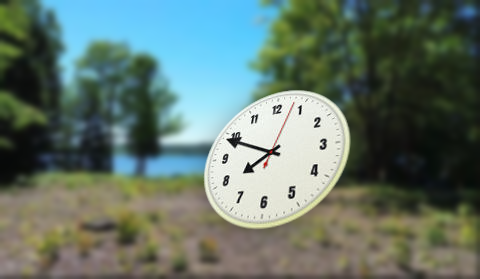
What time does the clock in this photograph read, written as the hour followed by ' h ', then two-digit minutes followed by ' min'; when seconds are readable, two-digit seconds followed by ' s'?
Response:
7 h 49 min 03 s
